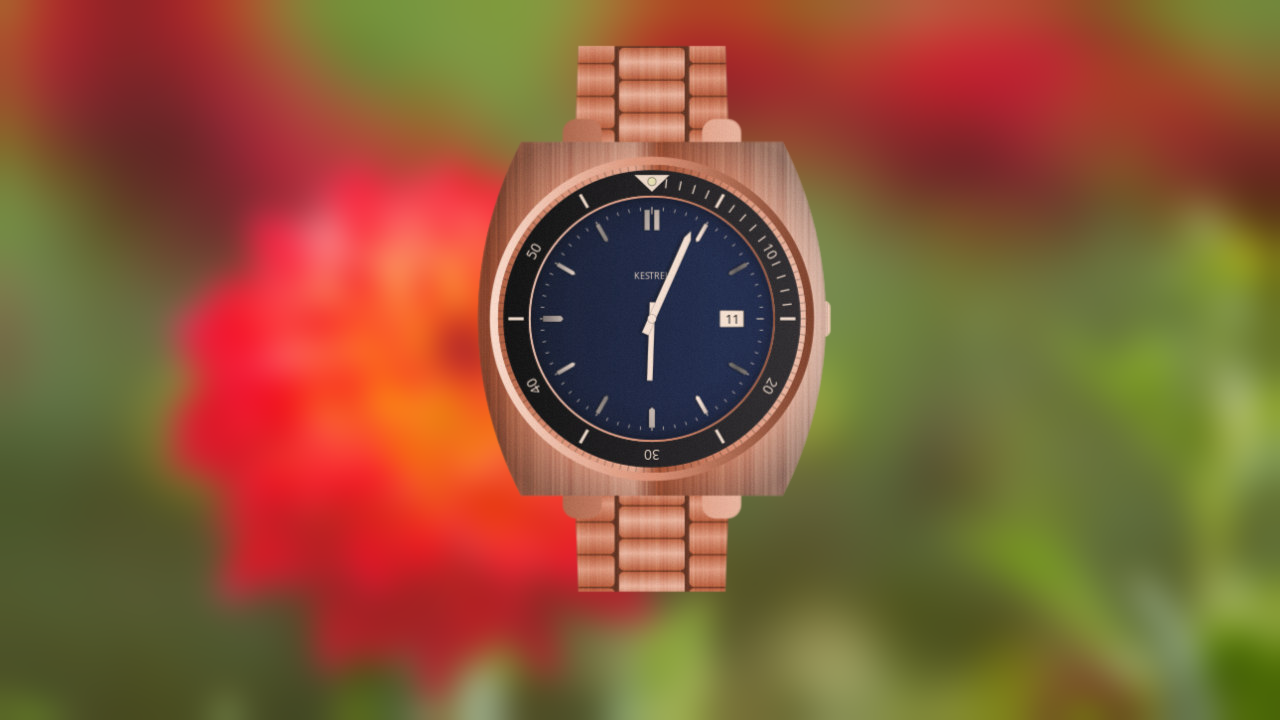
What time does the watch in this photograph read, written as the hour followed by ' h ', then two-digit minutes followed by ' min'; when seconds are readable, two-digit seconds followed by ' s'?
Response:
6 h 04 min
